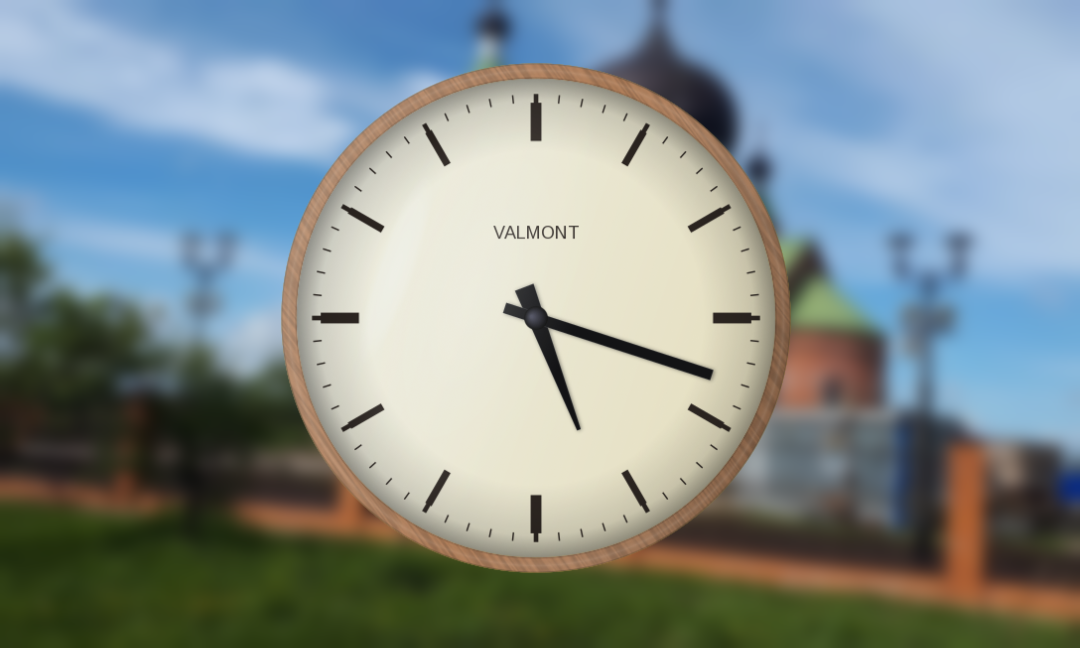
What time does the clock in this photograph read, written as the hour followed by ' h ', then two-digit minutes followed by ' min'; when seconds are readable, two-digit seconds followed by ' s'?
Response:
5 h 18 min
